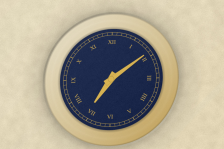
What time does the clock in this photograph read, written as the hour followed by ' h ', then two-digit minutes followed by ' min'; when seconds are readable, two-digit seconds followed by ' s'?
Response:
7 h 09 min
